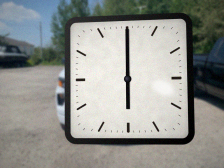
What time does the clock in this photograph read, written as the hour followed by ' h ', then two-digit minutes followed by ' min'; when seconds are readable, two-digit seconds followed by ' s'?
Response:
6 h 00 min
